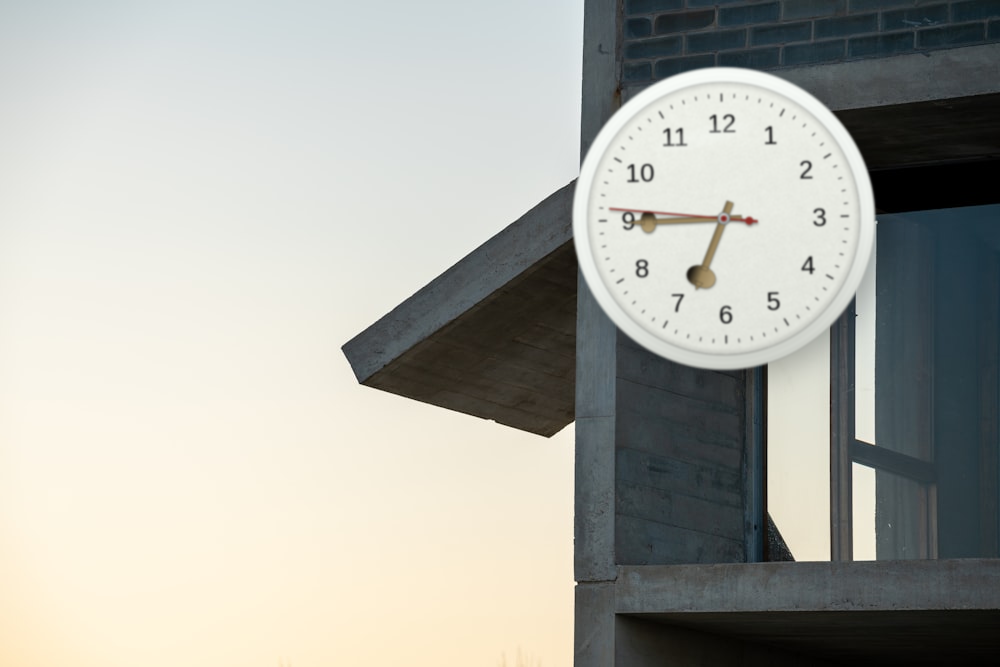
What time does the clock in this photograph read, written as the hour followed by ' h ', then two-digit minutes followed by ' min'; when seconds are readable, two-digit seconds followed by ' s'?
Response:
6 h 44 min 46 s
